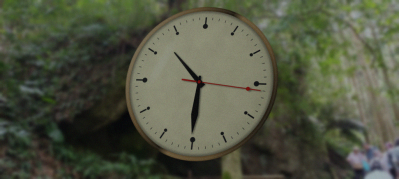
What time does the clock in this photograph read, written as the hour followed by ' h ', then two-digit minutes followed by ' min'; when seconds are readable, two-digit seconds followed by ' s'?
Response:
10 h 30 min 16 s
